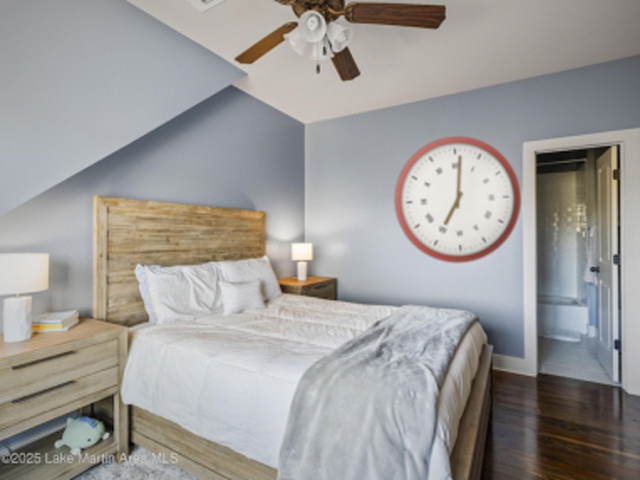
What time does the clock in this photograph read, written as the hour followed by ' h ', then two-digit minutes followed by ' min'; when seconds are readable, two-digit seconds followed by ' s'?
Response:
7 h 01 min
